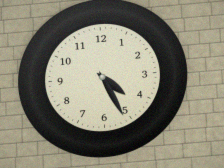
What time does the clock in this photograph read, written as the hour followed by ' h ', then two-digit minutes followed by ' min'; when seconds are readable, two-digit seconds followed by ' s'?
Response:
4 h 26 min
